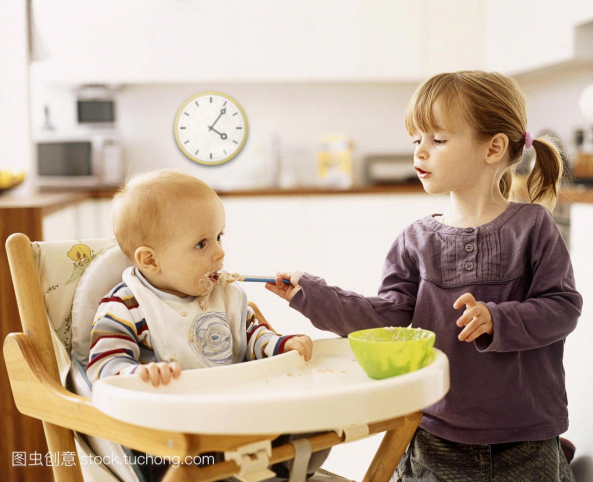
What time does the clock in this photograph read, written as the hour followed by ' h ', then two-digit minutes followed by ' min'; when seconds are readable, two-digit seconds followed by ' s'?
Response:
4 h 06 min
